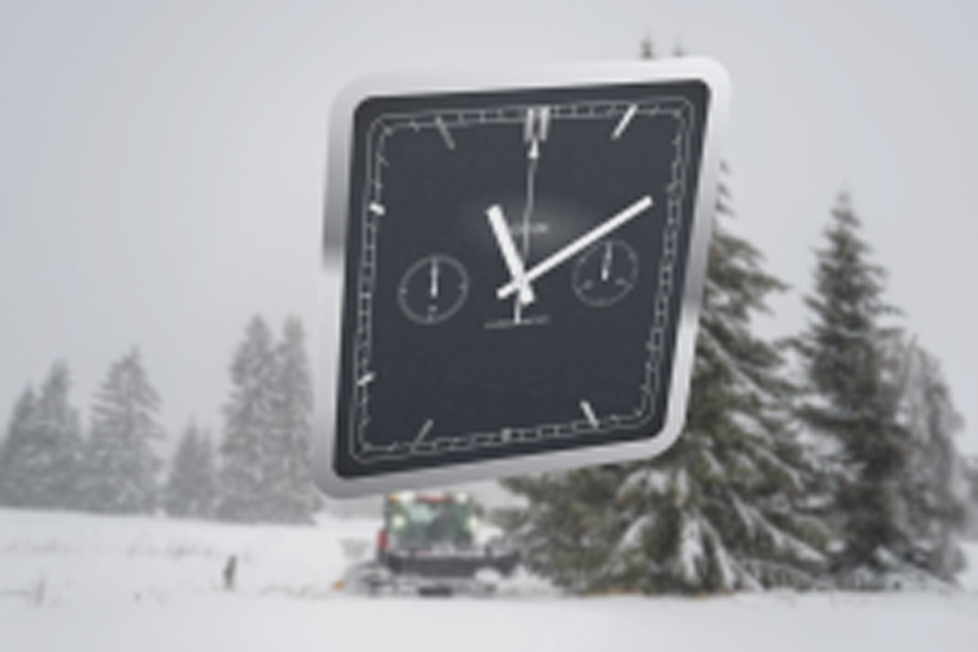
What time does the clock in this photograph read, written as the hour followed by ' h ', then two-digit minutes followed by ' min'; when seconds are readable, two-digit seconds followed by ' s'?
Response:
11 h 10 min
